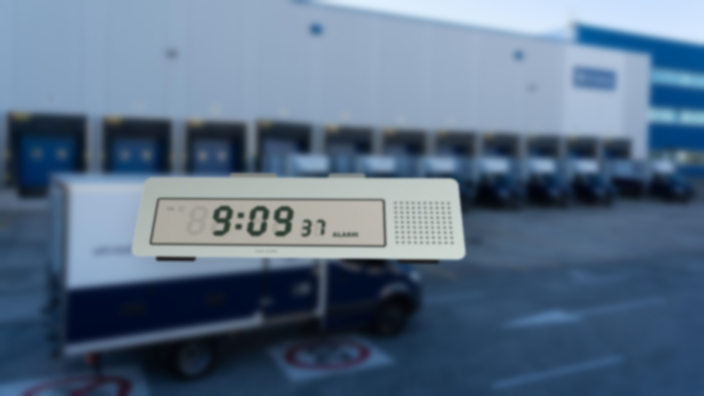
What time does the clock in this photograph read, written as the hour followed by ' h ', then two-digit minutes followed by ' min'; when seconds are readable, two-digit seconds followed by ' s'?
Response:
9 h 09 min 37 s
